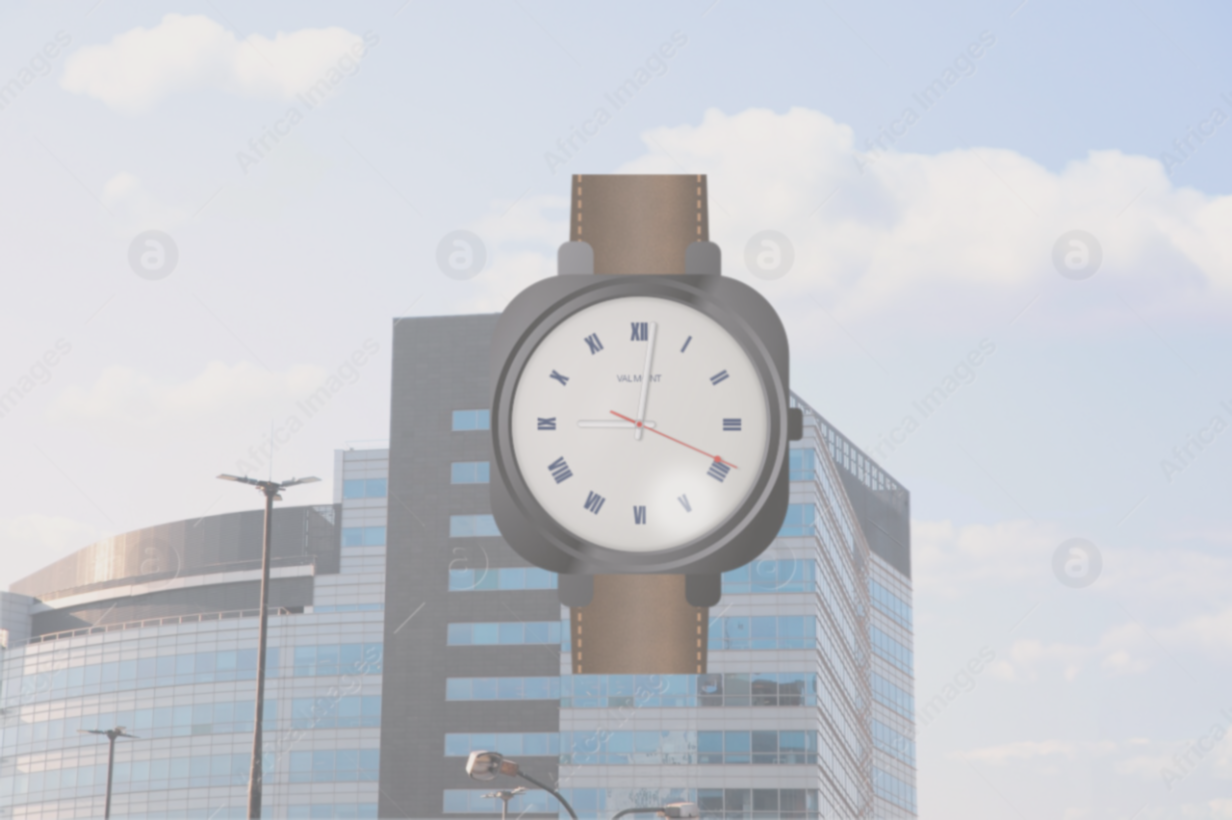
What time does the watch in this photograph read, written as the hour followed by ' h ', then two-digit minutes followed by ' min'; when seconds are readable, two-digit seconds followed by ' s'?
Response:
9 h 01 min 19 s
